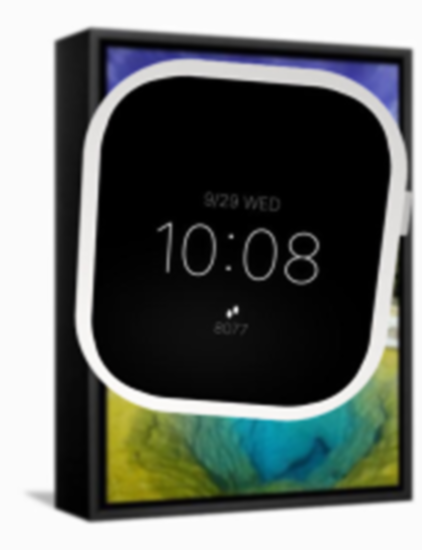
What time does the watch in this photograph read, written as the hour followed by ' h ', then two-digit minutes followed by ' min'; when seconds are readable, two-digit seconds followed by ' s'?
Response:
10 h 08 min
